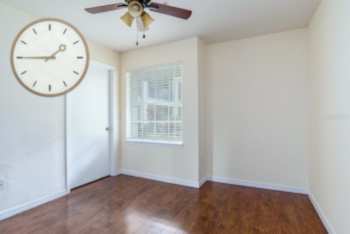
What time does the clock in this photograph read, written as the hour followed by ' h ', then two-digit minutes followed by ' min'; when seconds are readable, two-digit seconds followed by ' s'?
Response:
1 h 45 min
